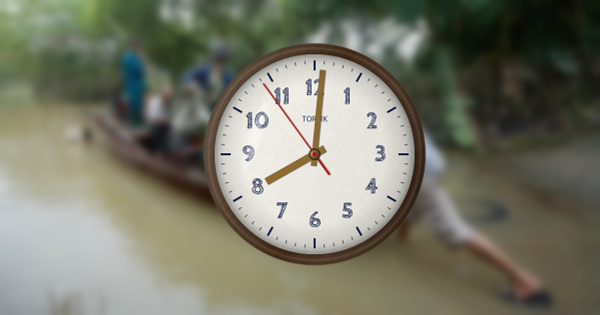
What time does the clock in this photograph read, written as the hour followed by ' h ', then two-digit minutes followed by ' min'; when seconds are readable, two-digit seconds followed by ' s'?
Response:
8 h 00 min 54 s
